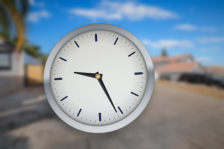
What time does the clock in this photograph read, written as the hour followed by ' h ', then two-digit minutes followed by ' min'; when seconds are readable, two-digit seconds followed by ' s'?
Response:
9 h 26 min
